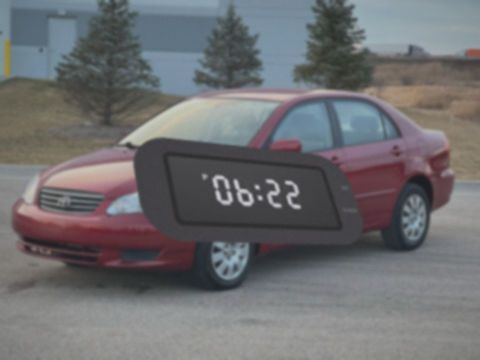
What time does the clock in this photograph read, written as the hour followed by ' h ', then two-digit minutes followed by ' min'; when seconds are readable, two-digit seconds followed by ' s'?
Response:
6 h 22 min
